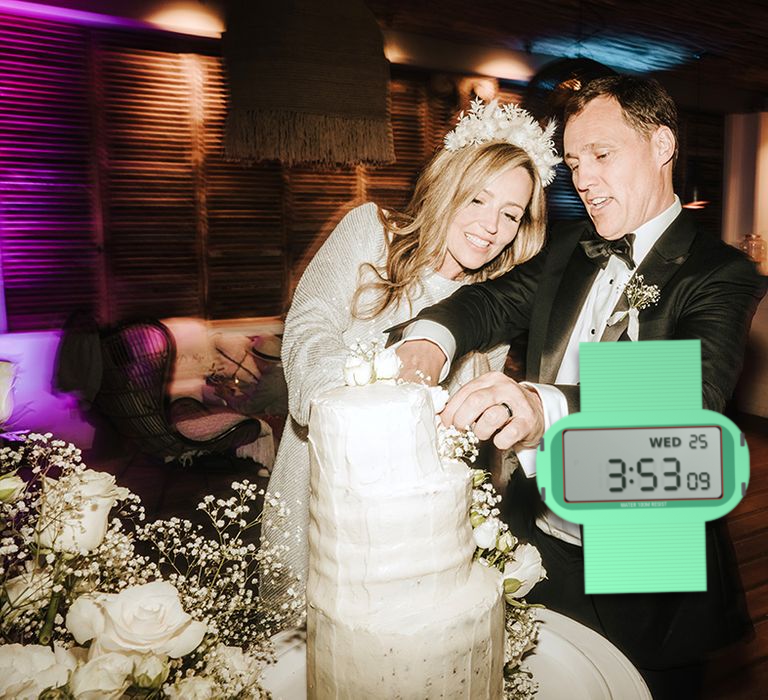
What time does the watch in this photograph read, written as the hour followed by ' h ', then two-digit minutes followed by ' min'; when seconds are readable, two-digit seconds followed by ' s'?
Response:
3 h 53 min 09 s
